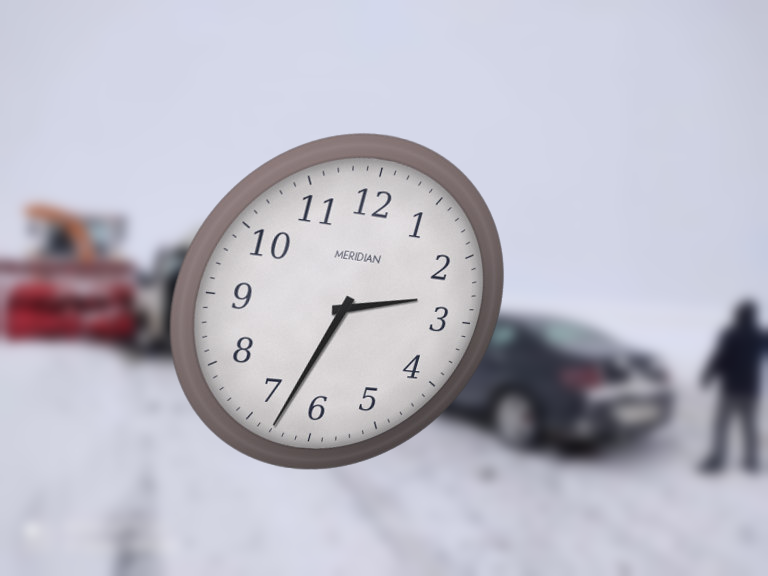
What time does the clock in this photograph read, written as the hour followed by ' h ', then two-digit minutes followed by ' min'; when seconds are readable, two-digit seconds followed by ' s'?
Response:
2 h 33 min
